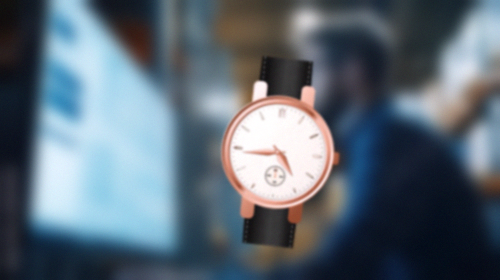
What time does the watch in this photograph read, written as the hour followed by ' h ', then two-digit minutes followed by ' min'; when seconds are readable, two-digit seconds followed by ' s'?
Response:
4 h 44 min
